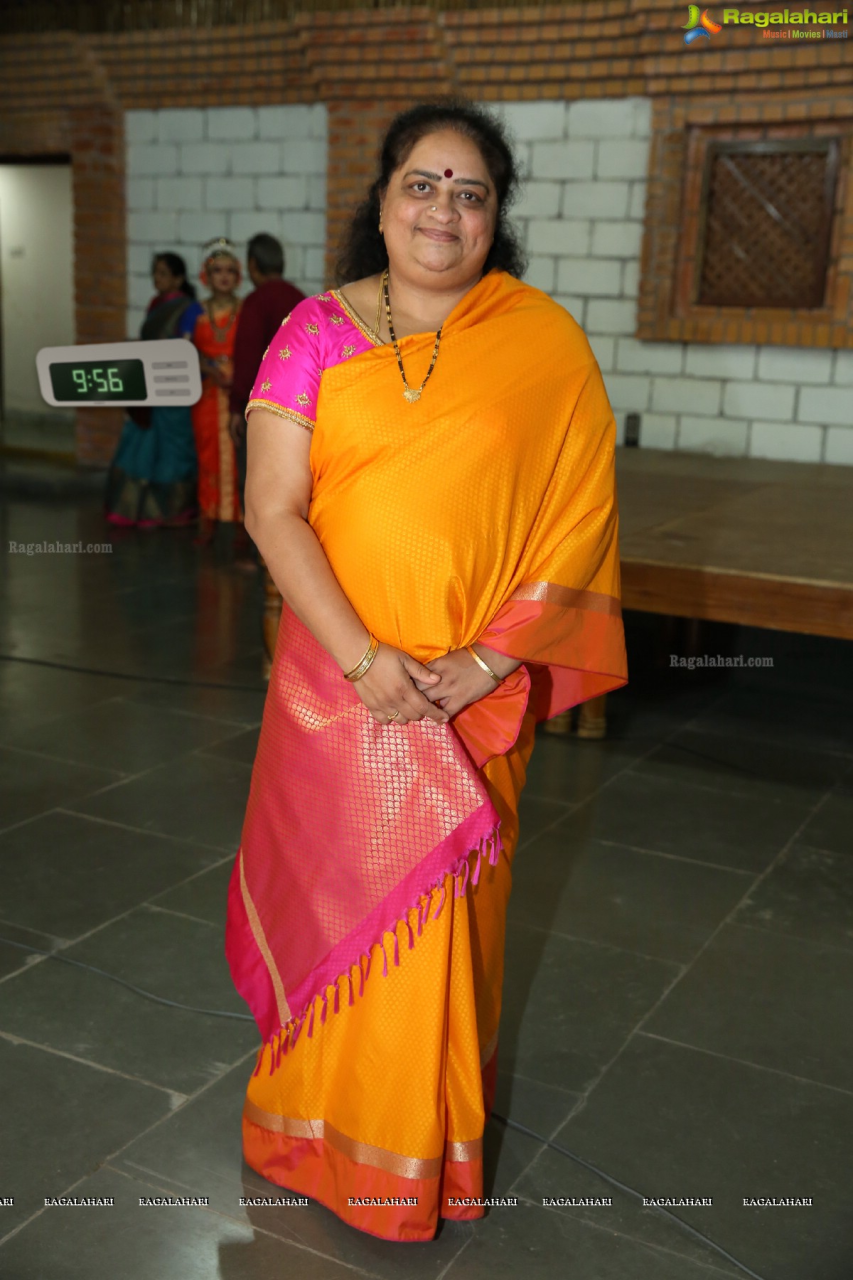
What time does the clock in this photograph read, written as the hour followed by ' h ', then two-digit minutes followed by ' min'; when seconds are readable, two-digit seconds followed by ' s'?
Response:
9 h 56 min
